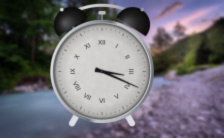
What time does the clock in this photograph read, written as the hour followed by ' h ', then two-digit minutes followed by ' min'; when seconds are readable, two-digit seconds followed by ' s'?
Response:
3 h 19 min
